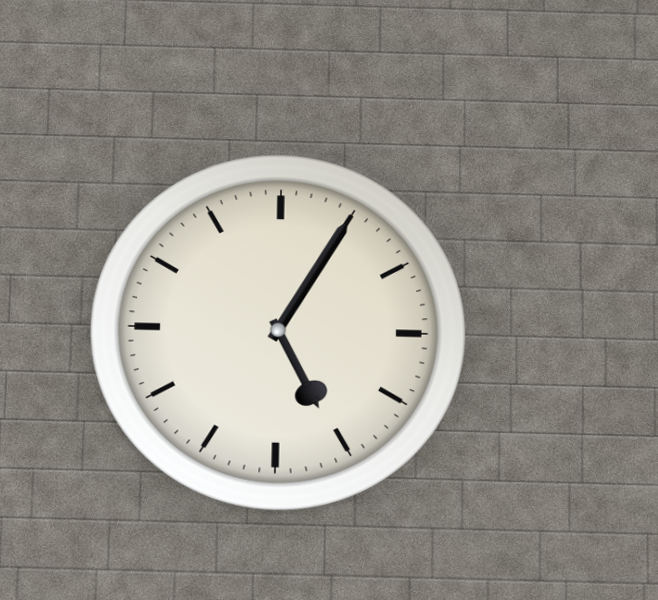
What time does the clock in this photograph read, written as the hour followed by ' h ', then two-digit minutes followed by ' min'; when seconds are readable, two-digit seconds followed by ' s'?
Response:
5 h 05 min
